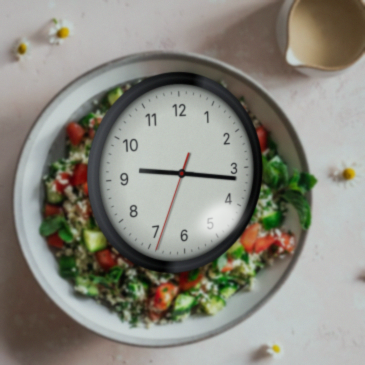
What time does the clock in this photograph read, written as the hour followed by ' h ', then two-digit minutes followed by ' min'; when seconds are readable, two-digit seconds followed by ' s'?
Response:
9 h 16 min 34 s
